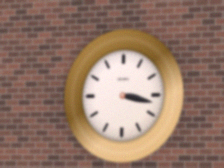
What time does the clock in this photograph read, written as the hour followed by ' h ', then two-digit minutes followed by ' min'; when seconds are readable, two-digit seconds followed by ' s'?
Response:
3 h 17 min
